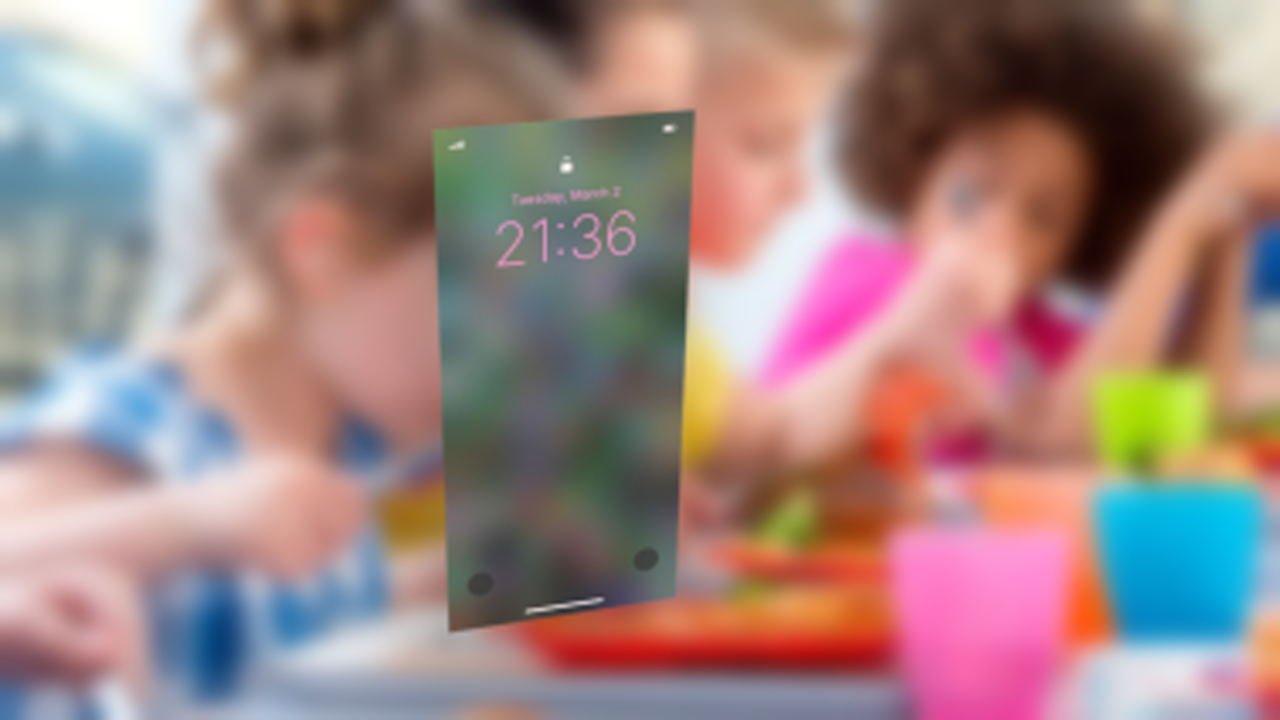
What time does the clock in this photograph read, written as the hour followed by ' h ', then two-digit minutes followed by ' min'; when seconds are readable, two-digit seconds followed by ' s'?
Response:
21 h 36 min
